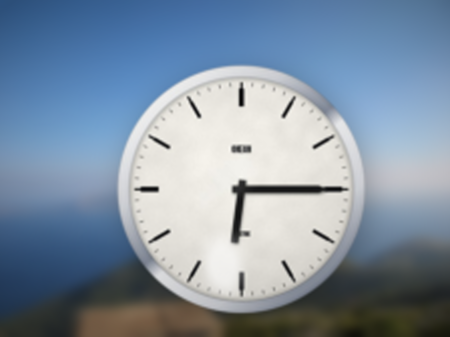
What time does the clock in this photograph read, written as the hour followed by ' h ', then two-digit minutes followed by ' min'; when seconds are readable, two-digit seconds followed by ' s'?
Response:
6 h 15 min
